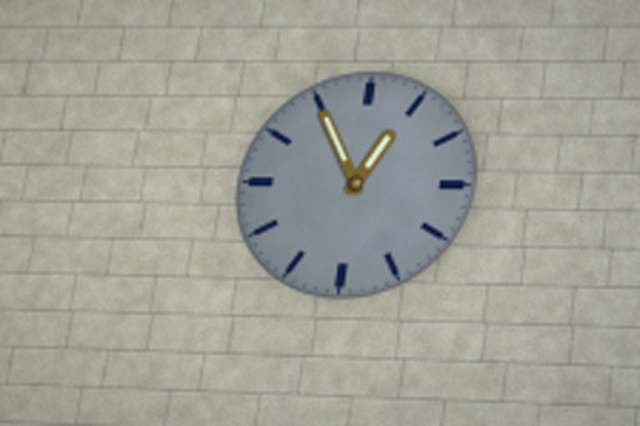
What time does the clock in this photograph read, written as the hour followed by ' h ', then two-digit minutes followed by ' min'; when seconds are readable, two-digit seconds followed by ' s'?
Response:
12 h 55 min
